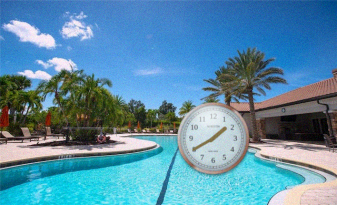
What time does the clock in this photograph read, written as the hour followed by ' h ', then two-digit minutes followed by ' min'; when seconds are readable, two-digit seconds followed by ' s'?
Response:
1 h 40 min
